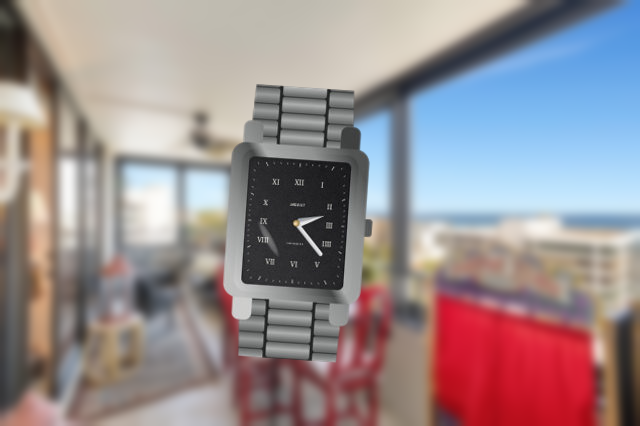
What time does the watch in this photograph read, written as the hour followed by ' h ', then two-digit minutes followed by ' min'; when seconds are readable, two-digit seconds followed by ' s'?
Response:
2 h 23 min
